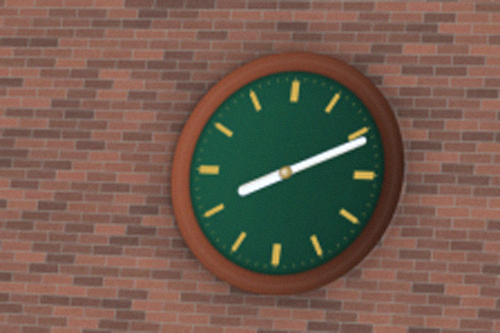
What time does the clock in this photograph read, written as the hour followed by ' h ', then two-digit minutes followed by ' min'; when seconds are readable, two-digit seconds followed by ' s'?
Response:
8 h 11 min
